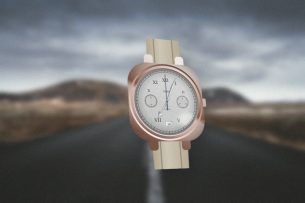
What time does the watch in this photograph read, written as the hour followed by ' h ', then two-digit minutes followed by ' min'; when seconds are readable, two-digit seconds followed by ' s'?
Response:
7 h 04 min
